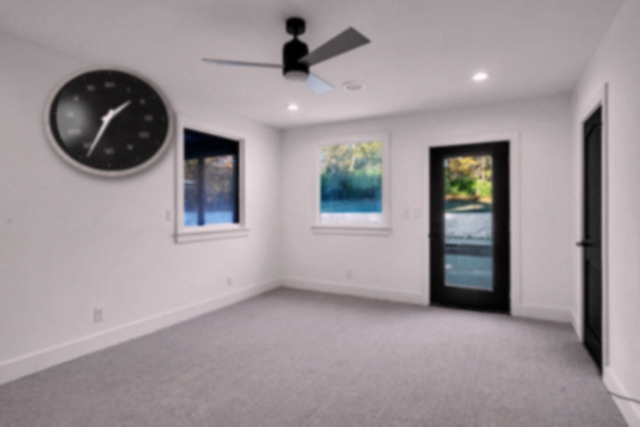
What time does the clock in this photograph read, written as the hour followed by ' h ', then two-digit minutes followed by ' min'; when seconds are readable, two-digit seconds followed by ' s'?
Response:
1 h 34 min
